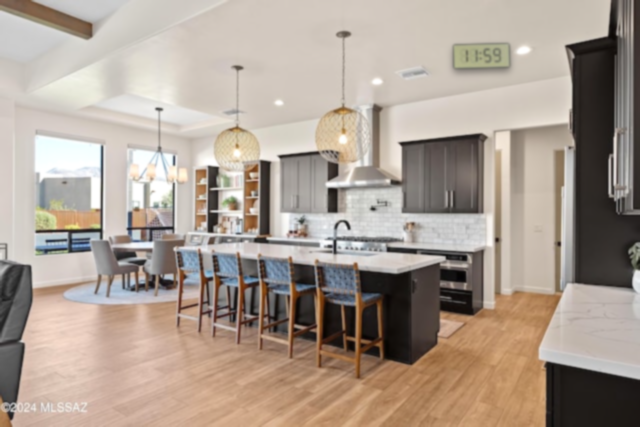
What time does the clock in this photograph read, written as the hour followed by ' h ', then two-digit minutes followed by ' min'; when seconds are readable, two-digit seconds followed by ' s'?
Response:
11 h 59 min
